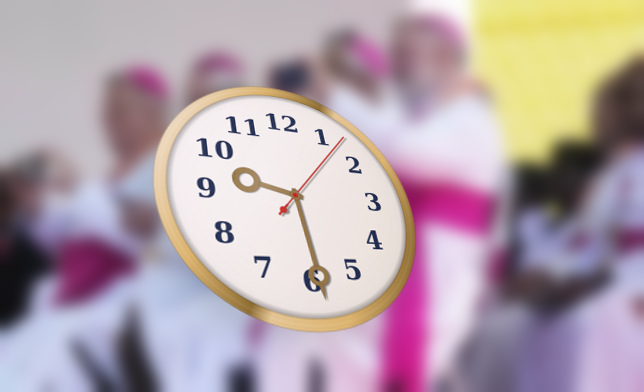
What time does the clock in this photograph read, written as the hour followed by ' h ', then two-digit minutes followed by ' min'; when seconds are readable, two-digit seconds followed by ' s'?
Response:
9 h 29 min 07 s
